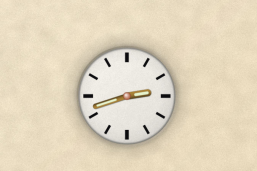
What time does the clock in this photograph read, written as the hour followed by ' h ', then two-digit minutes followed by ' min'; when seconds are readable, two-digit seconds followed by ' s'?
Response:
2 h 42 min
